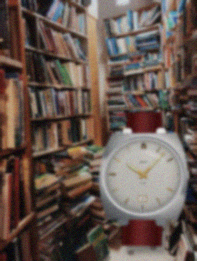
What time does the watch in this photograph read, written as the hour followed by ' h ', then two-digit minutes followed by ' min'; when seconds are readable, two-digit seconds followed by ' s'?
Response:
10 h 07 min
